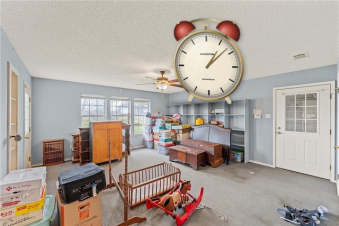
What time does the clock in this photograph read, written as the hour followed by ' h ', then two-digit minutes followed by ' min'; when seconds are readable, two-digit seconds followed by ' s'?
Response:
1 h 08 min
